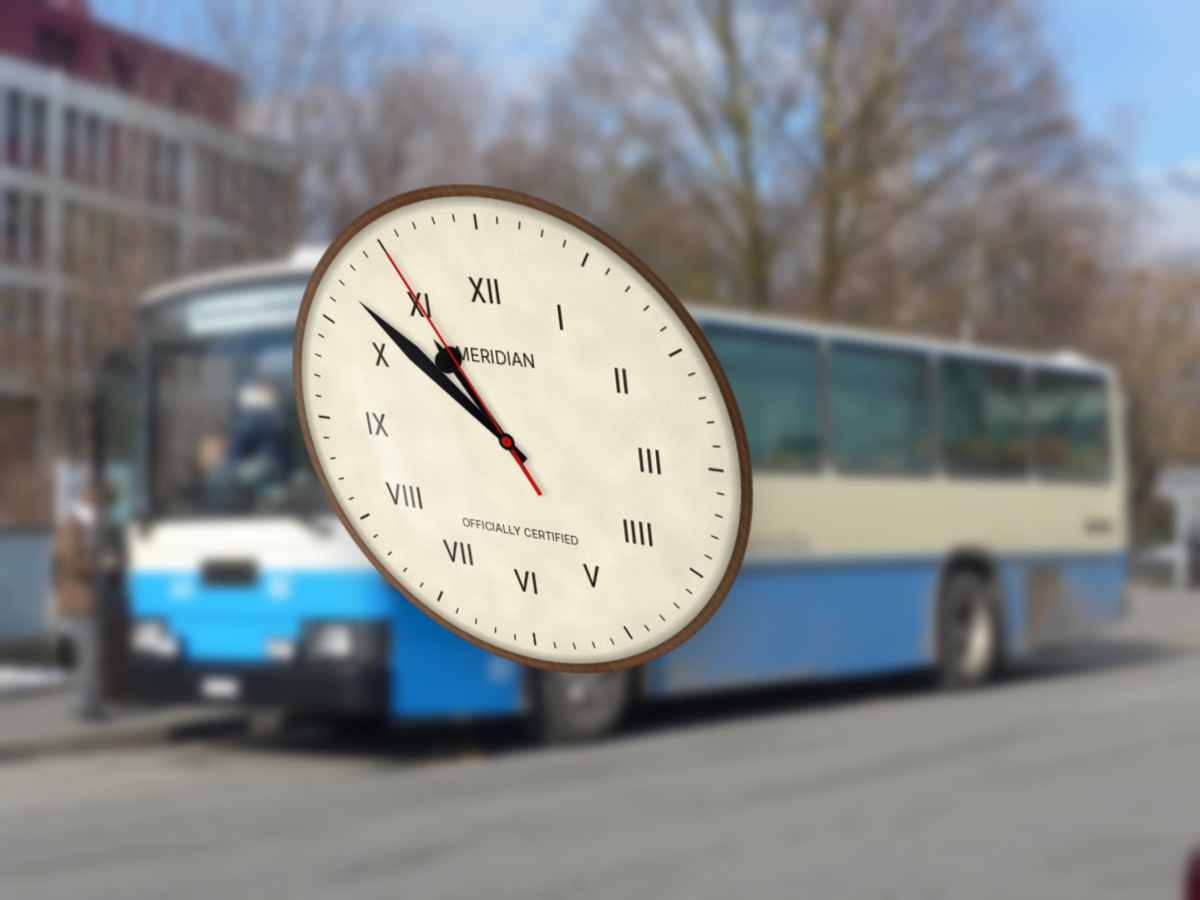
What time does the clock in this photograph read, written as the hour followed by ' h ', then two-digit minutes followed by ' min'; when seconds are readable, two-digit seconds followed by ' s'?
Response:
10 h 51 min 55 s
